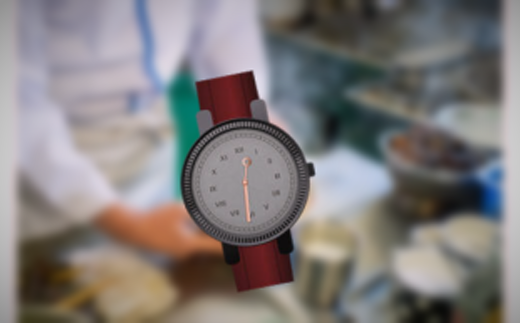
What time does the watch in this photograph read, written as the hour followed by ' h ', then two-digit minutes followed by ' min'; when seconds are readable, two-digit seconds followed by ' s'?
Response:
12 h 31 min
